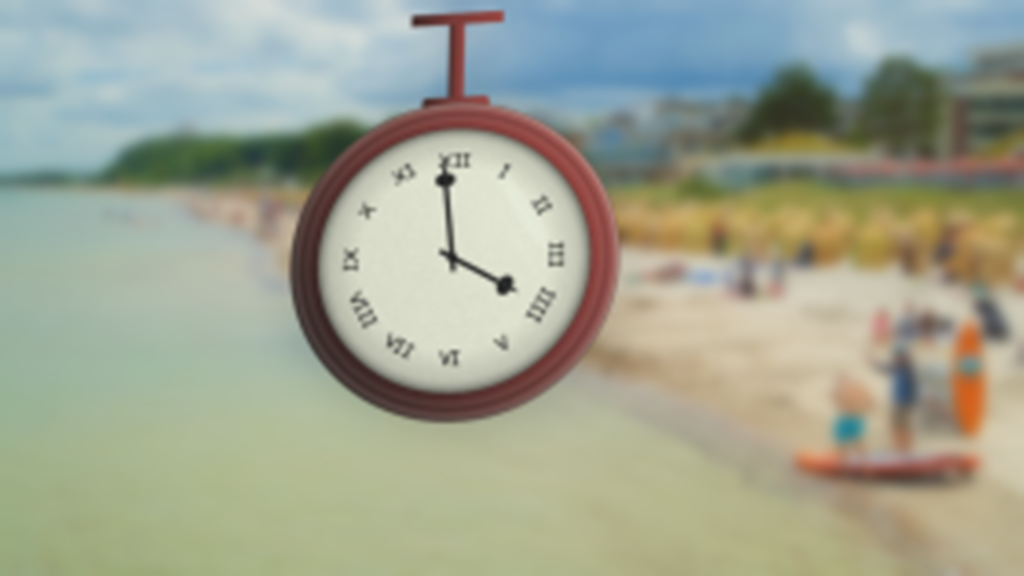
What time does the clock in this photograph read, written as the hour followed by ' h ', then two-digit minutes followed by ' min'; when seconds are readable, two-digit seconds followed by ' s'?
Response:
3 h 59 min
